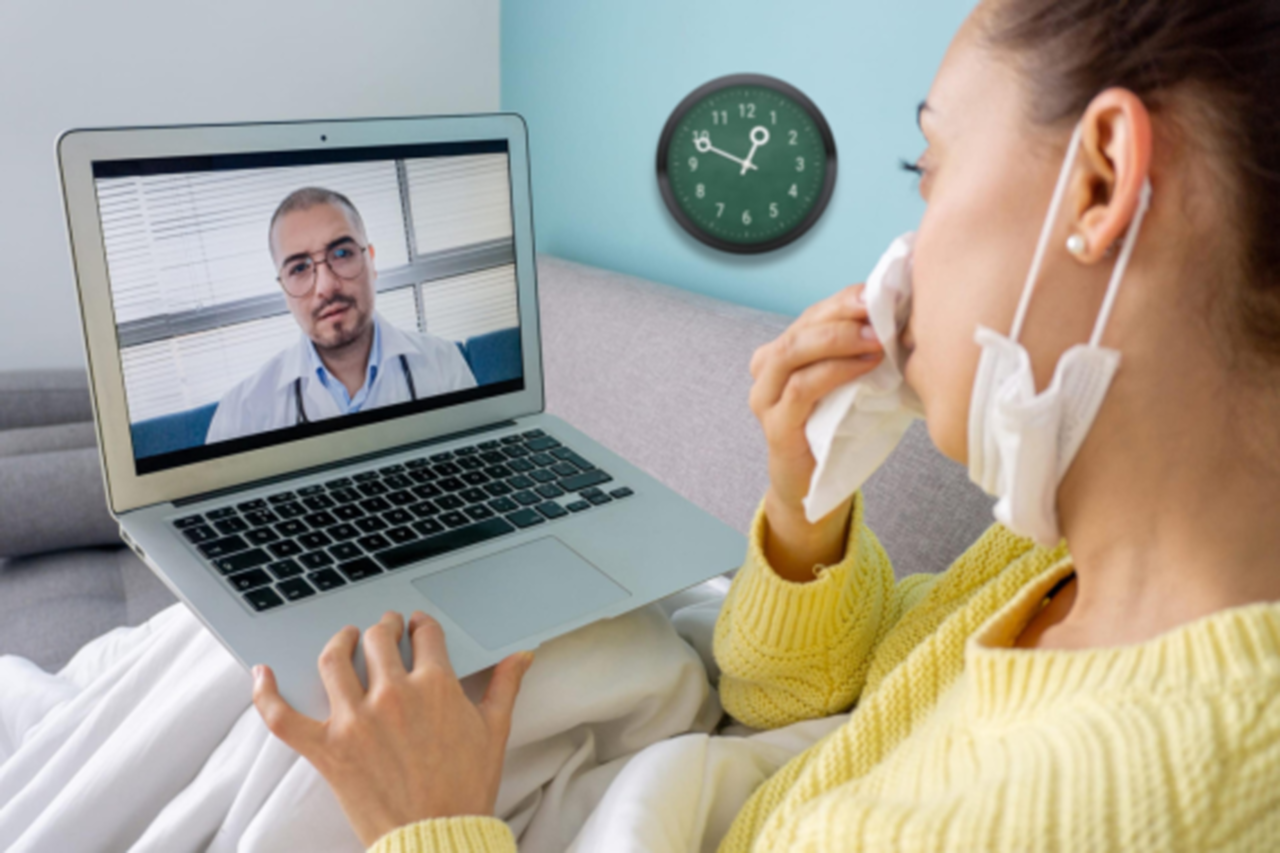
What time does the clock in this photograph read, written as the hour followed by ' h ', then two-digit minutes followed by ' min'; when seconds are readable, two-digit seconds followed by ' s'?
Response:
12 h 49 min
